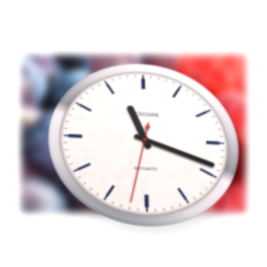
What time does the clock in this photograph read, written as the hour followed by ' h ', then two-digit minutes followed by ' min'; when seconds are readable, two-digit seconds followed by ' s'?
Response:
11 h 18 min 32 s
